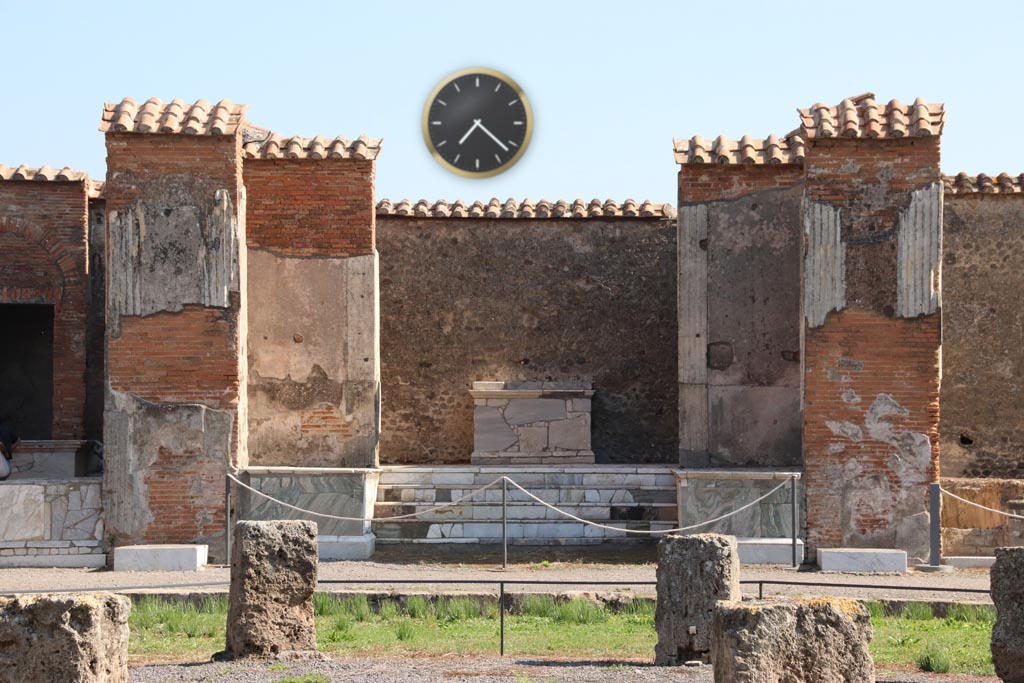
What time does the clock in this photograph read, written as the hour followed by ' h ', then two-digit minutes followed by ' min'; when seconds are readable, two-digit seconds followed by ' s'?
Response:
7 h 22 min
